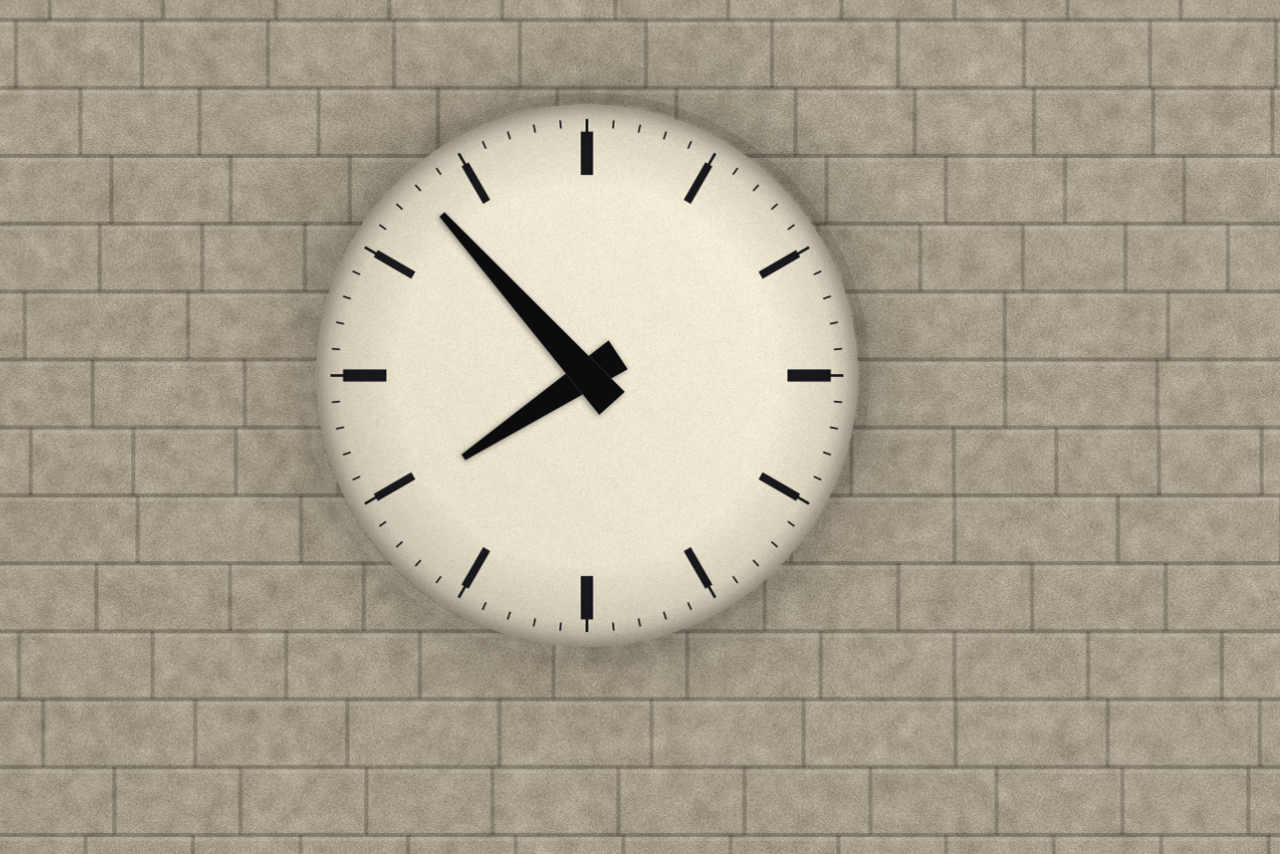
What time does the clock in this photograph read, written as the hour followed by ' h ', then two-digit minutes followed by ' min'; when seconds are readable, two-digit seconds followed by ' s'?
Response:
7 h 53 min
